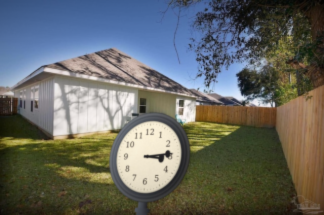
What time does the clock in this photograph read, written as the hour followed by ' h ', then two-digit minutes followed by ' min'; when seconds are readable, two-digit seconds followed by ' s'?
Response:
3 h 14 min
